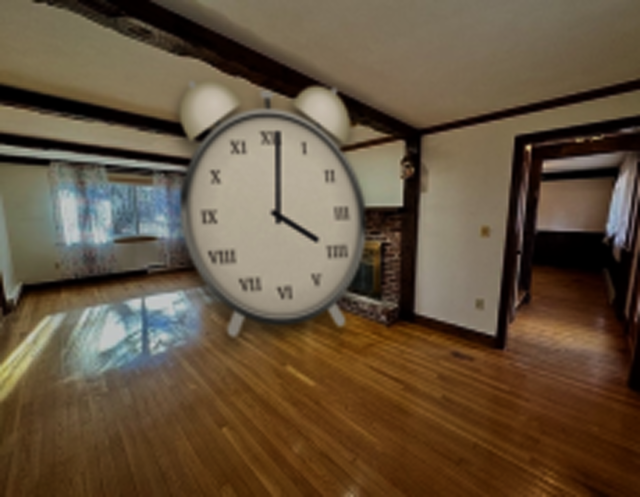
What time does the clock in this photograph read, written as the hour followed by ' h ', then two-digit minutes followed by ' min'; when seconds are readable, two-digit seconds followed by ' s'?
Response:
4 h 01 min
